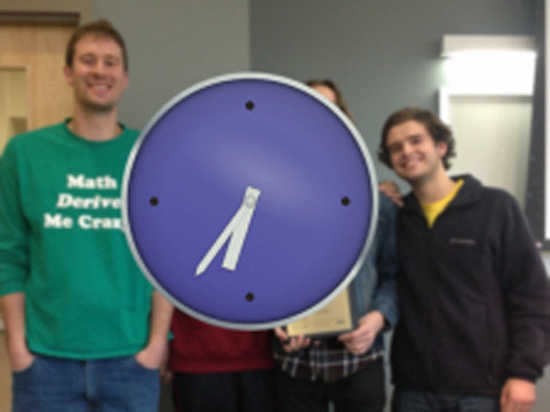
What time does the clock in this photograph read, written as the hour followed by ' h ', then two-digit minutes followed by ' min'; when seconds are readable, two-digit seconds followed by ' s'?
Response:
6 h 36 min
